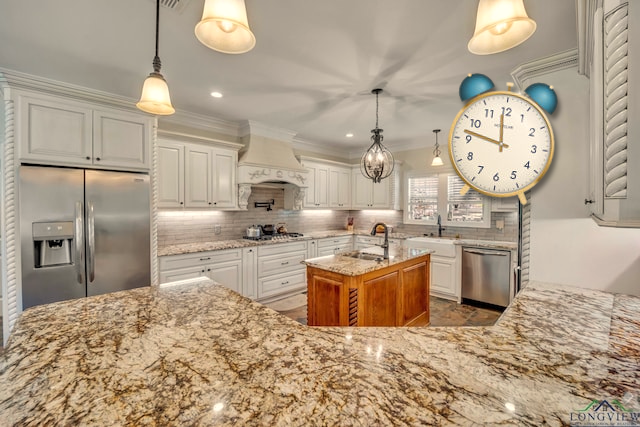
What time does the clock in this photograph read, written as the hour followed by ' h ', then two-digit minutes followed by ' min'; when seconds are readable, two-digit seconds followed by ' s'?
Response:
11 h 47 min
